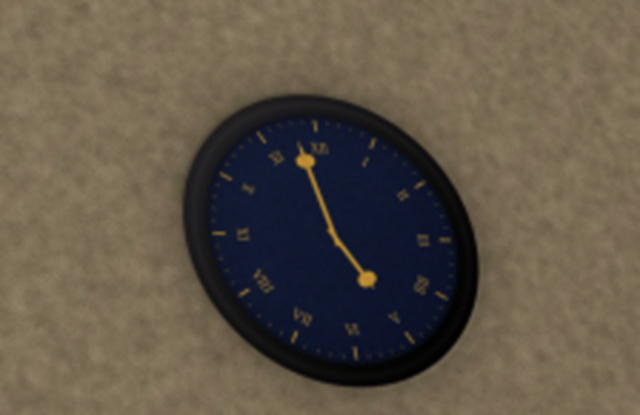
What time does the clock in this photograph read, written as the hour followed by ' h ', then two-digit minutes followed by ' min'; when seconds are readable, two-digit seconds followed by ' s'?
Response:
4 h 58 min
